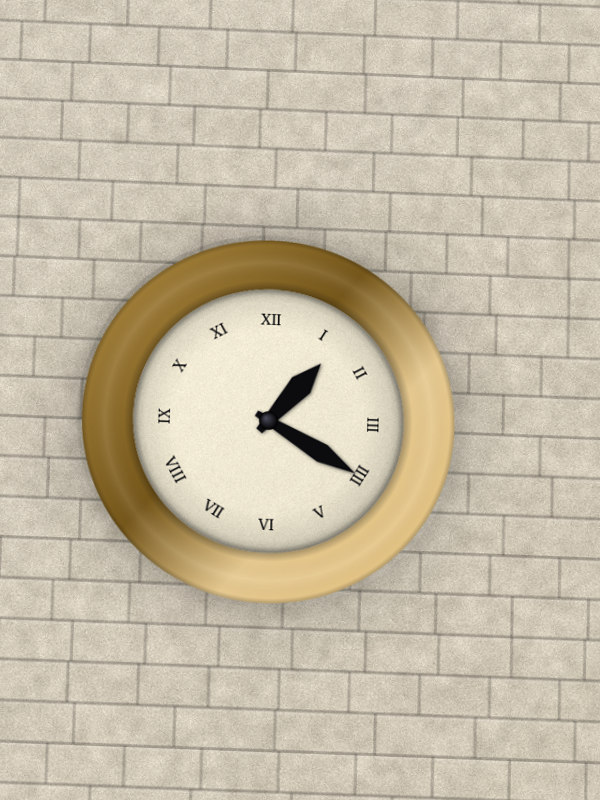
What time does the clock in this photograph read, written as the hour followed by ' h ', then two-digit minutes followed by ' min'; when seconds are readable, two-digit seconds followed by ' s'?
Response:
1 h 20 min
